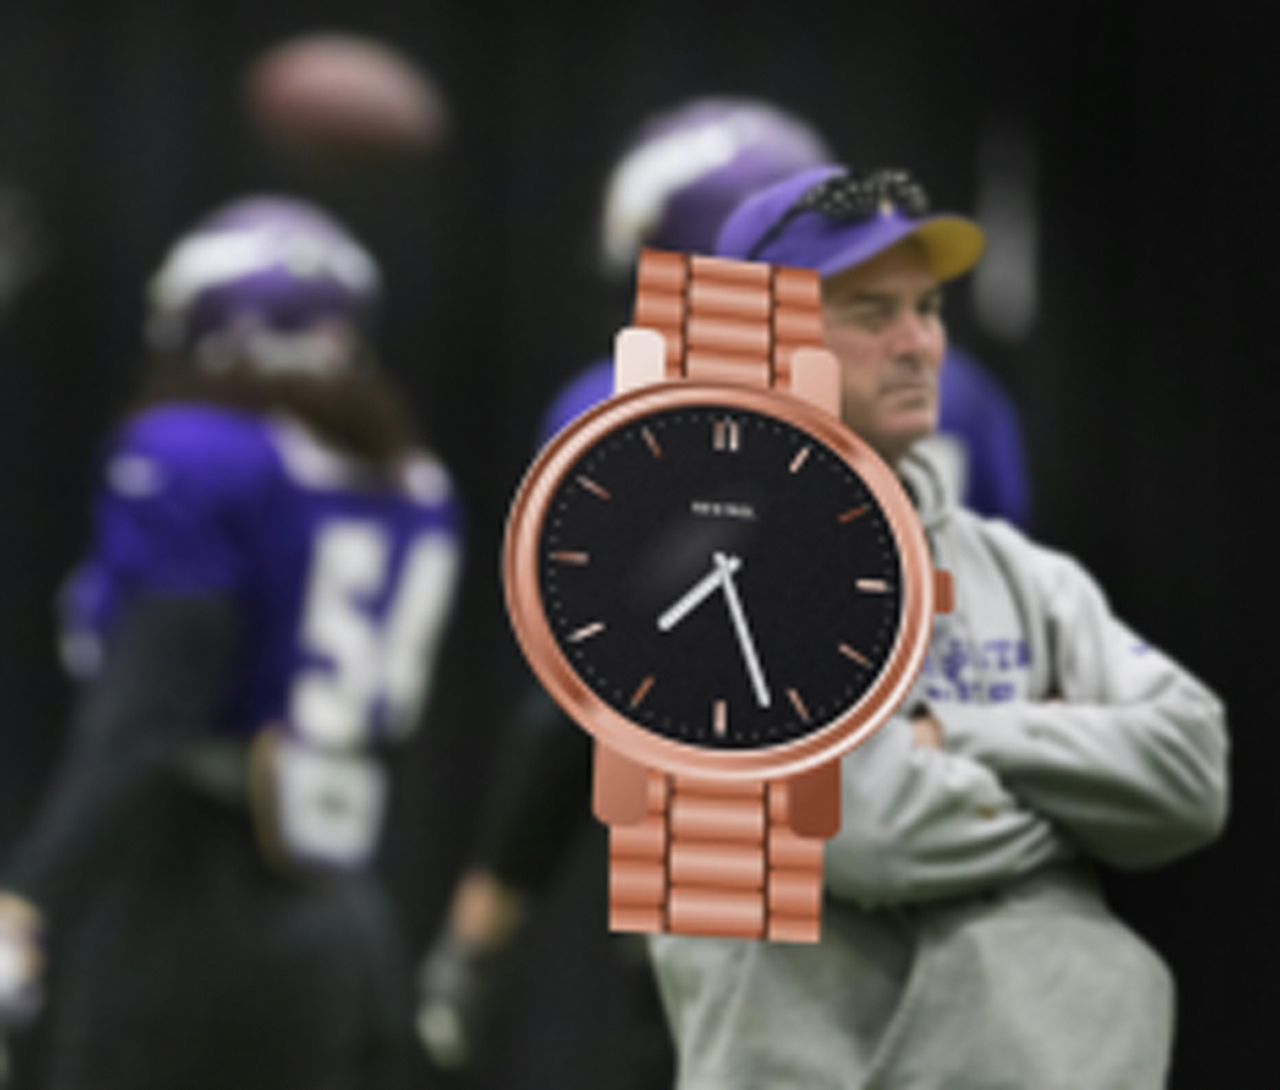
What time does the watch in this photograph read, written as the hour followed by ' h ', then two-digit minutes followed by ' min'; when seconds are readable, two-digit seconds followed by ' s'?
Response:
7 h 27 min
